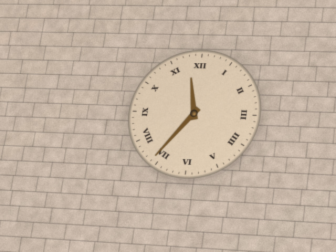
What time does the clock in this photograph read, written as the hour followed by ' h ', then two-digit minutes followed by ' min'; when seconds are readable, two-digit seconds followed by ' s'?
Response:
11 h 36 min
